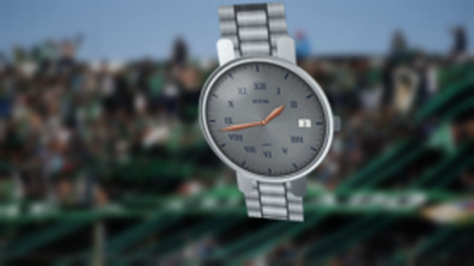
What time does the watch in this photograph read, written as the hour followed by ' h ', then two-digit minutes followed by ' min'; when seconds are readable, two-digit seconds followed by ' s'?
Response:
1 h 43 min
